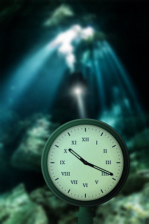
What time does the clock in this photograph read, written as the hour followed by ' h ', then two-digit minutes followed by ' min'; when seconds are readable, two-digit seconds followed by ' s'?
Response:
10 h 19 min
